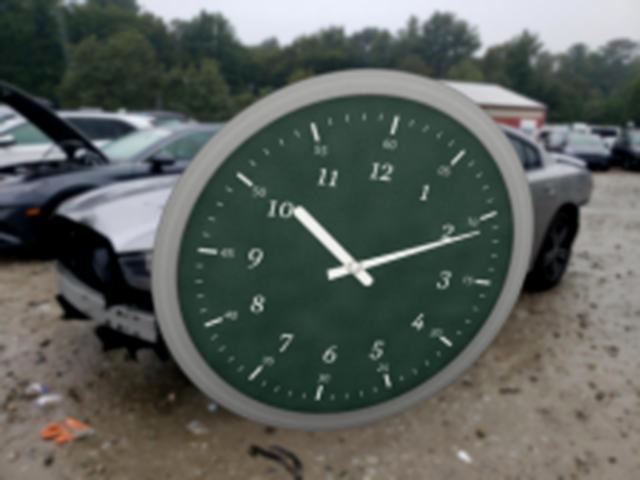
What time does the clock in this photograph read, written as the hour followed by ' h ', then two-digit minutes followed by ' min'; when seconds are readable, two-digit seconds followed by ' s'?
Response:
10 h 11 min
